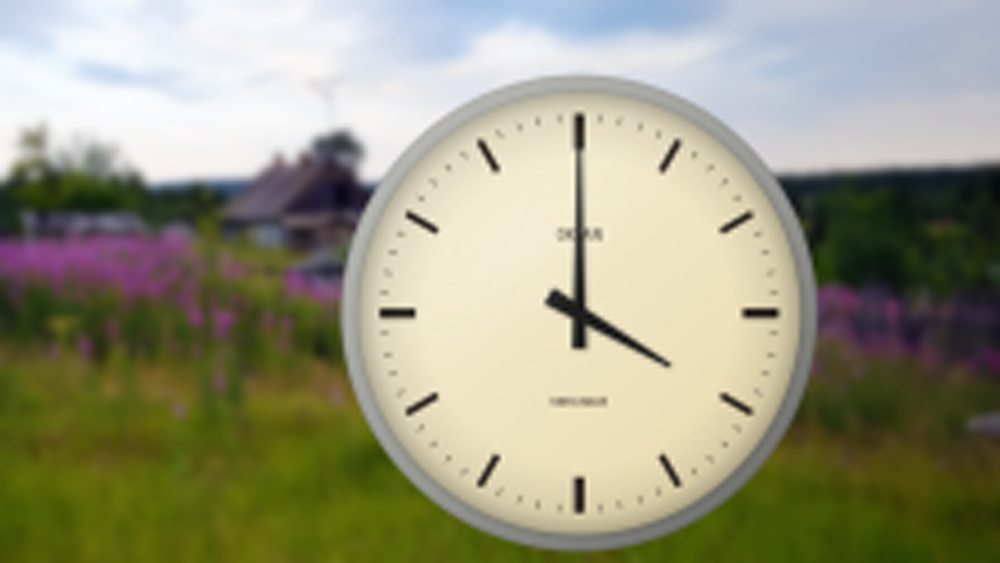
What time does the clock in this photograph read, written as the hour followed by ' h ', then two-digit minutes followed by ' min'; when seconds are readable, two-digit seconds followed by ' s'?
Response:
4 h 00 min
